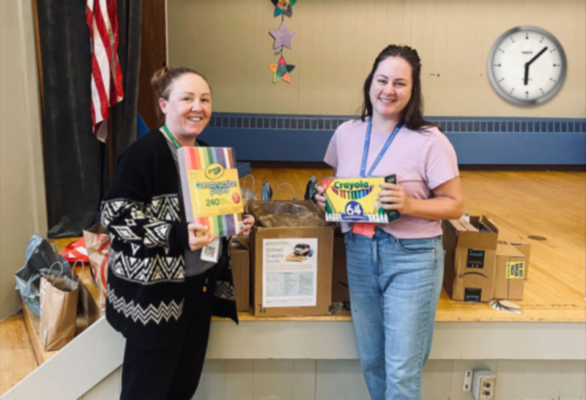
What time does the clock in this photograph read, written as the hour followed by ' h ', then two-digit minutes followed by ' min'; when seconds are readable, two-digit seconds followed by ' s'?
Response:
6 h 08 min
